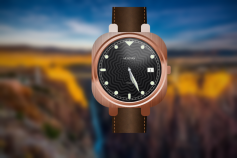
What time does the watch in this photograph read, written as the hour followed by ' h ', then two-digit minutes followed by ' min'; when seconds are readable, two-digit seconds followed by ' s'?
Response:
5 h 26 min
